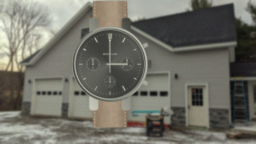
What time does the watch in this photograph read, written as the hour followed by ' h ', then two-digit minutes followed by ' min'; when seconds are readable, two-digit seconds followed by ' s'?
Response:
3 h 00 min
